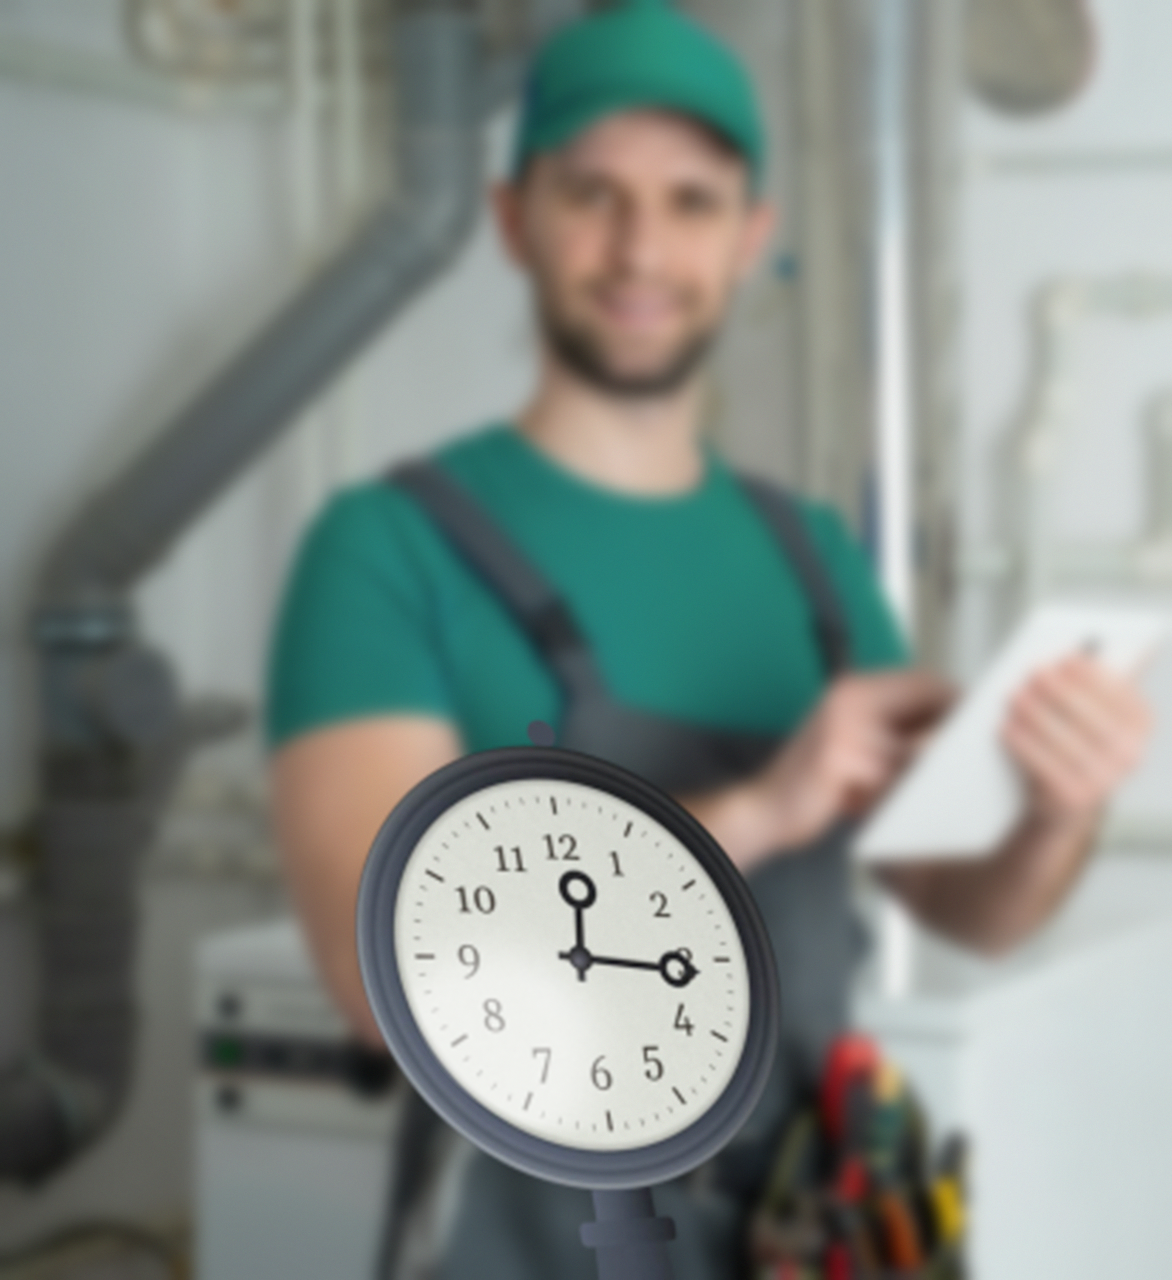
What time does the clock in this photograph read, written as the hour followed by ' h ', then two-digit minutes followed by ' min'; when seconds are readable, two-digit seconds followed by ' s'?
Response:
12 h 16 min
